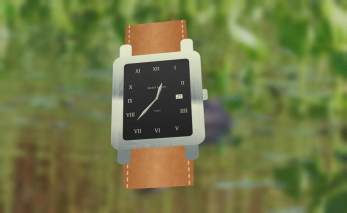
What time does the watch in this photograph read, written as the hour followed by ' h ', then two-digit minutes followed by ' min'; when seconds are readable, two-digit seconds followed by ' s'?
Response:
12 h 37 min
